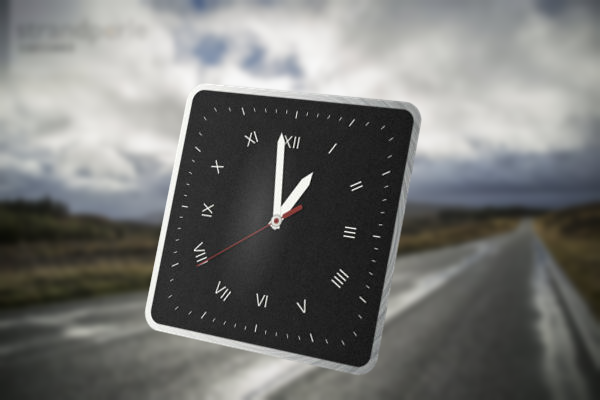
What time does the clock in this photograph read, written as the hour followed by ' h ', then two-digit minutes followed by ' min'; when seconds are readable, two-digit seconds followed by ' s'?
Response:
12 h 58 min 39 s
